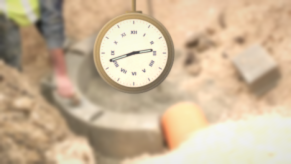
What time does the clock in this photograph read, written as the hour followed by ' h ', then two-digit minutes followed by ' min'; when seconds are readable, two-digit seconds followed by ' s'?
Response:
2 h 42 min
